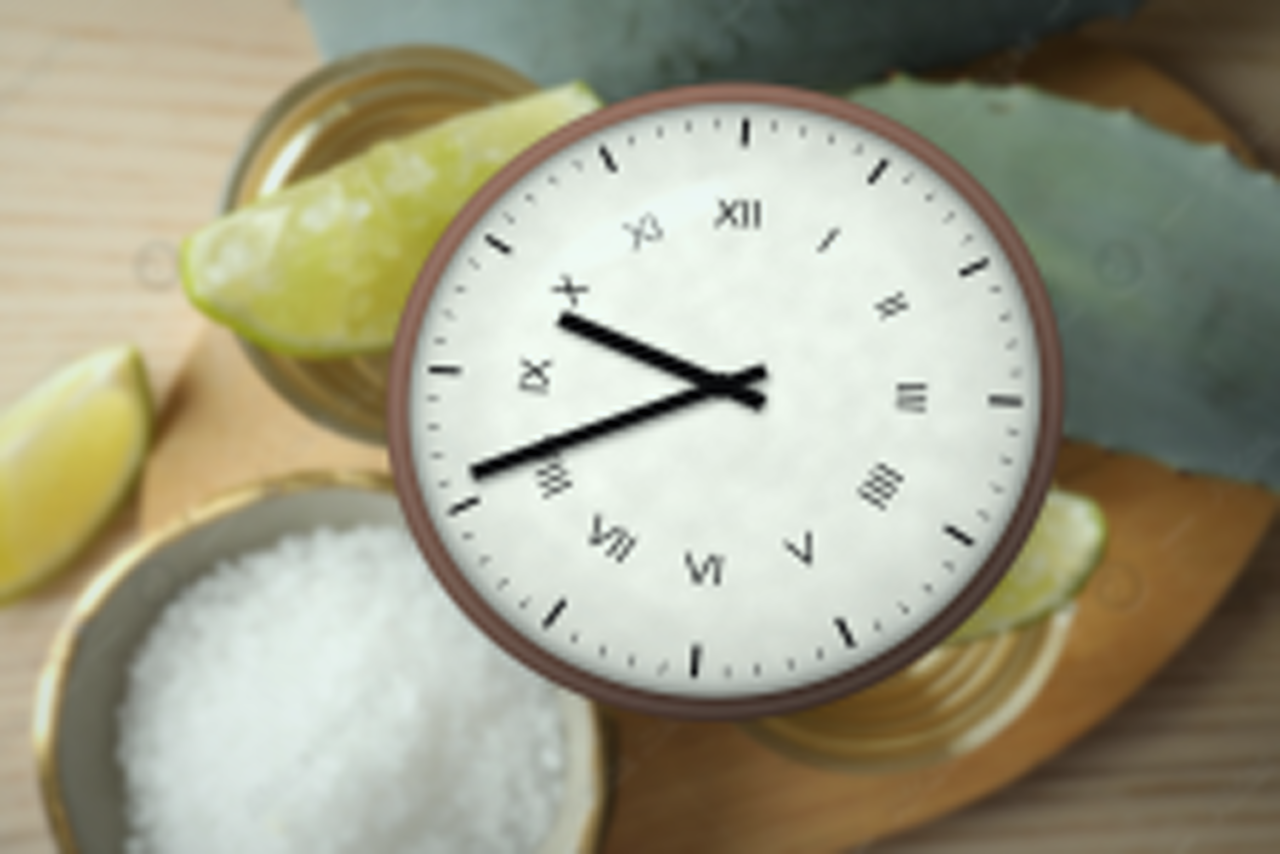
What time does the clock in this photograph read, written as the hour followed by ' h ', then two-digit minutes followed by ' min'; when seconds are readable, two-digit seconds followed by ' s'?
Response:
9 h 41 min
